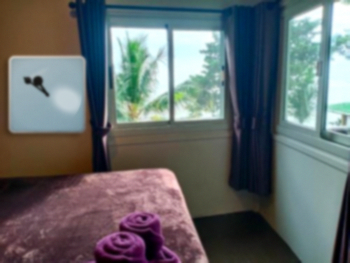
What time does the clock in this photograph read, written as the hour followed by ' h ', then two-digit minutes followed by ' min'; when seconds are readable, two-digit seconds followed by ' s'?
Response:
10 h 51 min
